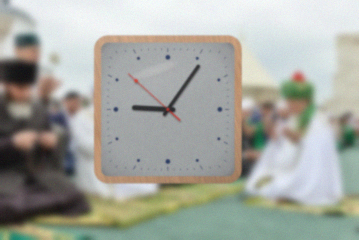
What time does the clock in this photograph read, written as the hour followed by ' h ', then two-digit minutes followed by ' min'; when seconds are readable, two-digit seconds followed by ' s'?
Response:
9 h 05 min 52 s
